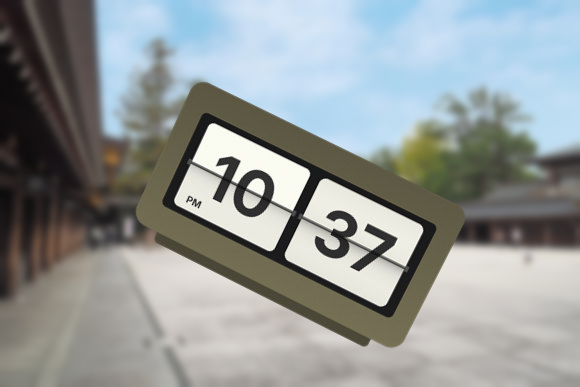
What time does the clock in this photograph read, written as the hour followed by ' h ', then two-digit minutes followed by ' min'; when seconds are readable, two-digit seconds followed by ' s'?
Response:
10 h 37 min
